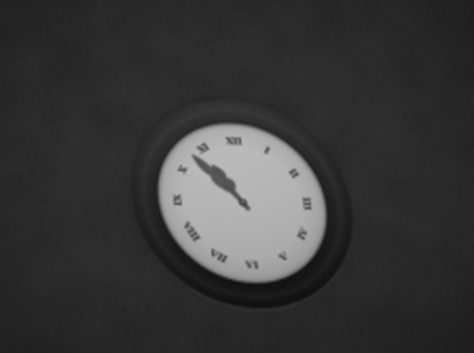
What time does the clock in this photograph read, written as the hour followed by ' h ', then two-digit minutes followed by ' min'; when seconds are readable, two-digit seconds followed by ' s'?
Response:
10 h 53 min
